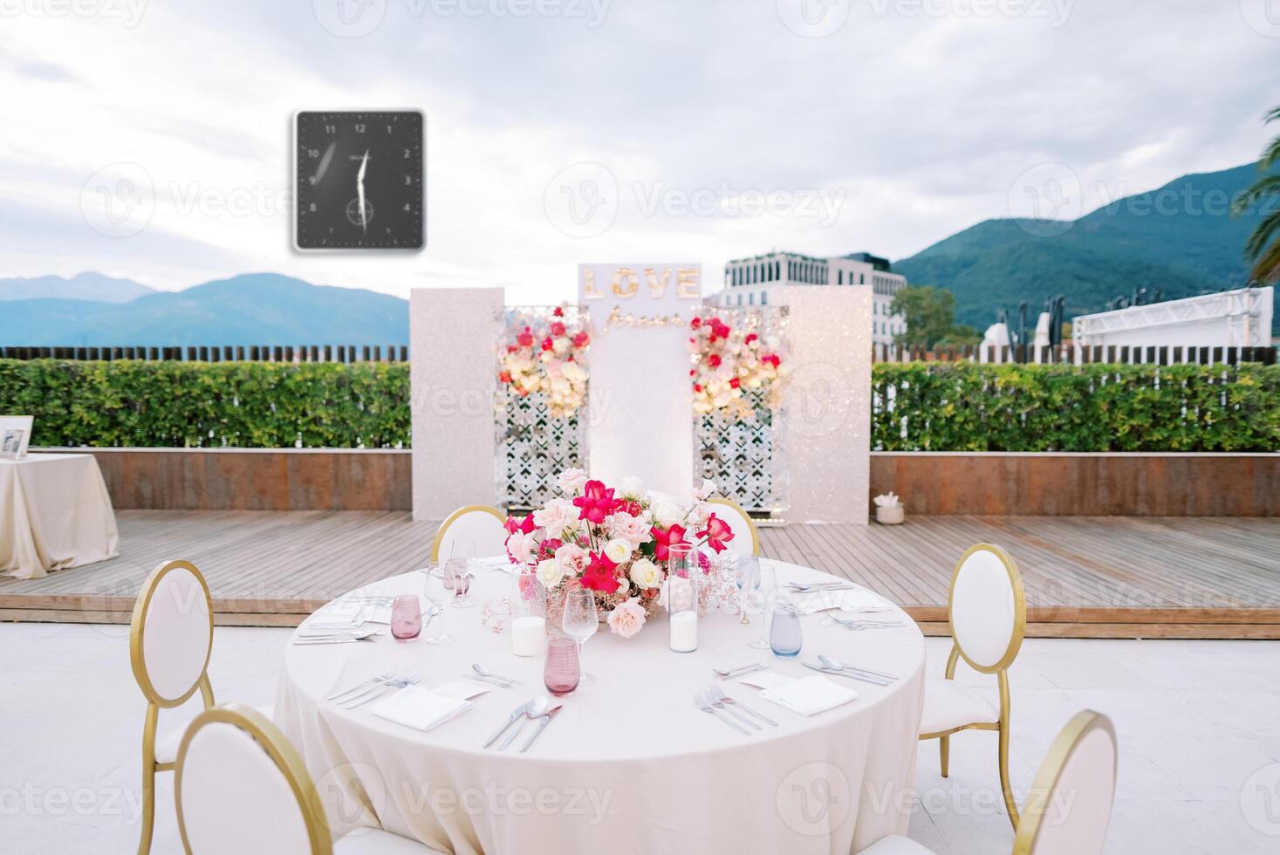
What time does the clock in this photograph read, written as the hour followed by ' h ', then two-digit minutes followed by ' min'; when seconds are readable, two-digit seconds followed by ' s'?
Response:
12 h 29 min
